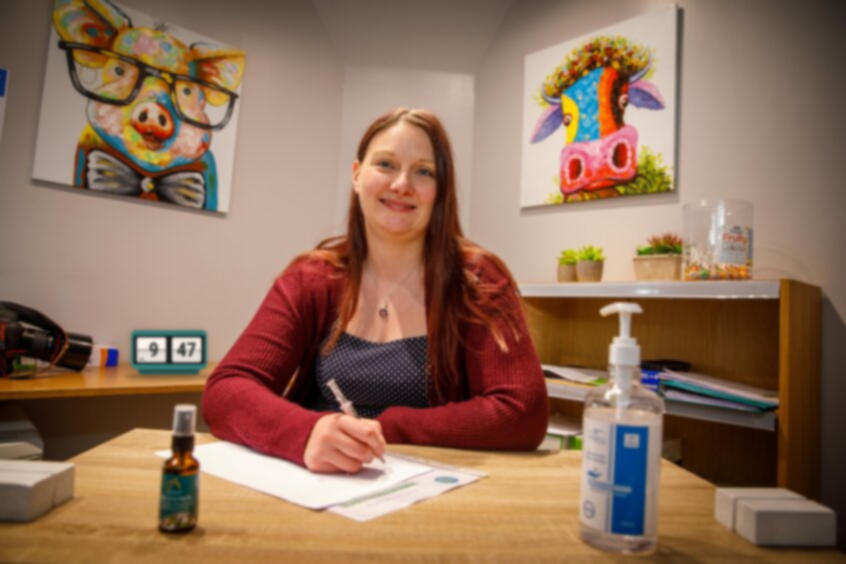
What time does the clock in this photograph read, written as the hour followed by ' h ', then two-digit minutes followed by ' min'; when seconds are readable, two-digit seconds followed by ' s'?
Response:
9 h 47 min
